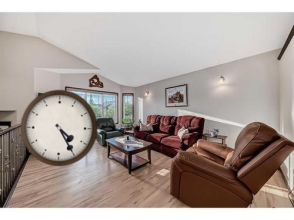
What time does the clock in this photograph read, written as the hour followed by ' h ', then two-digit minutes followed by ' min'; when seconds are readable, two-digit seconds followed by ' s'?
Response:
4 h 25 min
